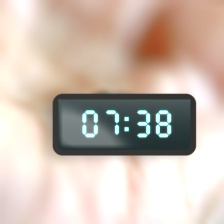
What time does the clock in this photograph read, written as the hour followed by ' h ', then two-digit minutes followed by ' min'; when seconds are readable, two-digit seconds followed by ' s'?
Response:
7 h 38 min
